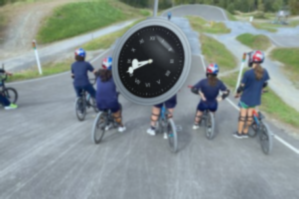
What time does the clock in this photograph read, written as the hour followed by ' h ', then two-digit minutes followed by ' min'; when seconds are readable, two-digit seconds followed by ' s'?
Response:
8 h 41 min
